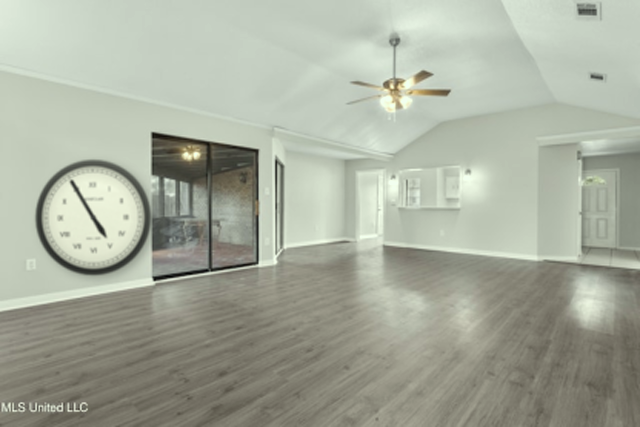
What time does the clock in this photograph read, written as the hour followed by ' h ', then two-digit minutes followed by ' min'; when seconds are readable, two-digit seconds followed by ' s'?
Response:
4 h 55 min
